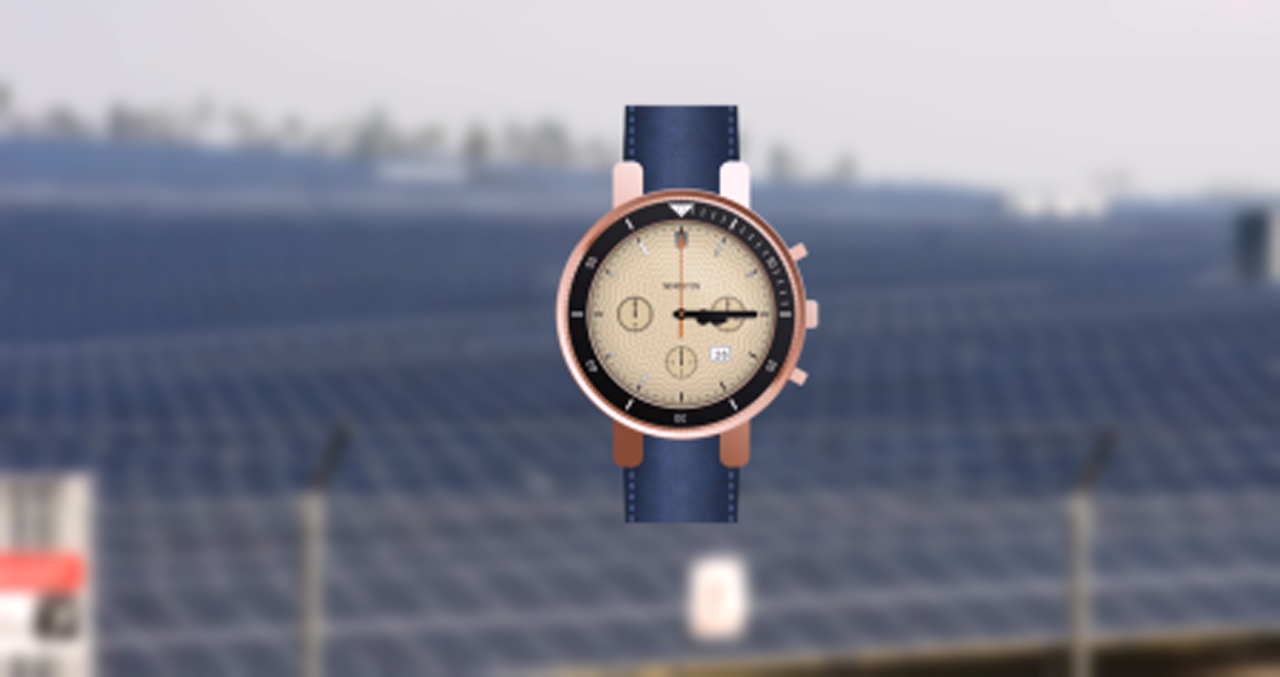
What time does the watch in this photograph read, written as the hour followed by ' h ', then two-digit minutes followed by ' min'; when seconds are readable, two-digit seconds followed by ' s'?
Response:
3 h 15 min
